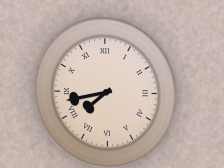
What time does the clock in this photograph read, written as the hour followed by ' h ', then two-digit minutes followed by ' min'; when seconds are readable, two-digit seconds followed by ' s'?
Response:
7 h 43 min
